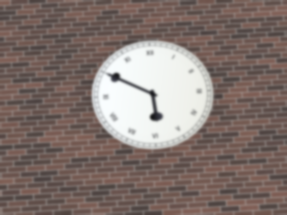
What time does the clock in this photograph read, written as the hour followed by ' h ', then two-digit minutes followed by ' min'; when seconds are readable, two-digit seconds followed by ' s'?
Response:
5 h 50 min
